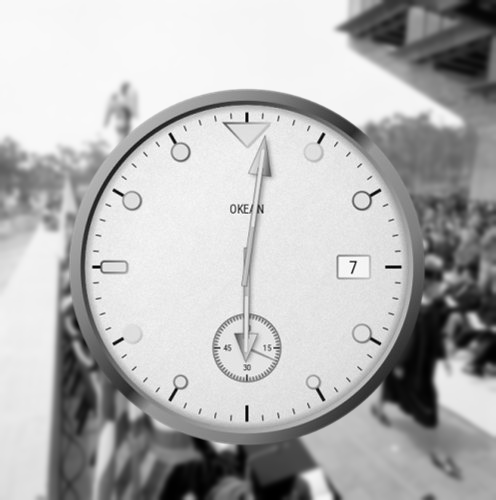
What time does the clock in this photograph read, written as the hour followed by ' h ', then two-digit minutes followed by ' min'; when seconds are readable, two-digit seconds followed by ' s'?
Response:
6 h 01 min 19 s
